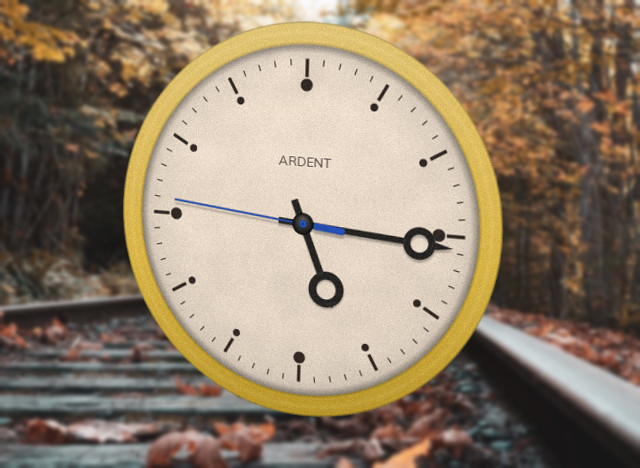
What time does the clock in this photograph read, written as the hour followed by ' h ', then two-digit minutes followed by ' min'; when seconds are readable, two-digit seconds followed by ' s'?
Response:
5 h 15 min 46 s
